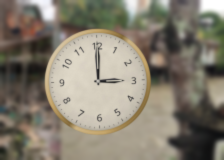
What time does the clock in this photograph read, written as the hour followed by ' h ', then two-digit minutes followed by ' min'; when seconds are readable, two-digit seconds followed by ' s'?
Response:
3 h 00 min
